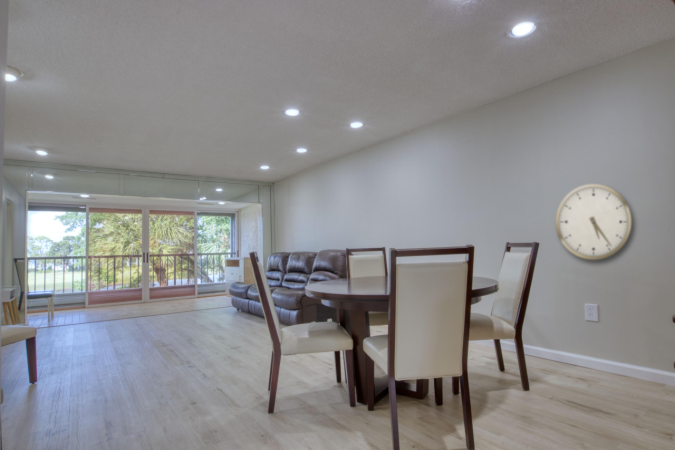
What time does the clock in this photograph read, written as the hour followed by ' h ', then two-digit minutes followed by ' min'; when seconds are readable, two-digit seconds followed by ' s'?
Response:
5 h 24 min
